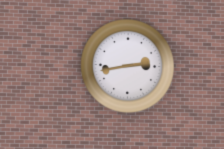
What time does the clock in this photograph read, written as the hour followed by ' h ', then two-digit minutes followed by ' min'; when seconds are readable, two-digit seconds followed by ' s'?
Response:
2 h 43 min
